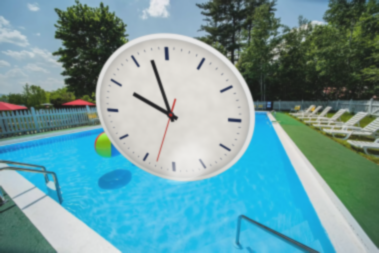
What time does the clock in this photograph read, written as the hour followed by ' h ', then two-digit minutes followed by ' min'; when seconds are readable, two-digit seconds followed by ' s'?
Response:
9 h 57 min 33 s
